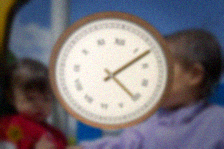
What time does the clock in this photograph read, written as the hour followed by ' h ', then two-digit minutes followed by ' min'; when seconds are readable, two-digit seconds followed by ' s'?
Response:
4 h 07 min
